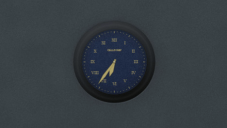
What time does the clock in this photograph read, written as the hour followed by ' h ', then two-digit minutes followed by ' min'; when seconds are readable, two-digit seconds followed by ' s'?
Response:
6 h 36 min
